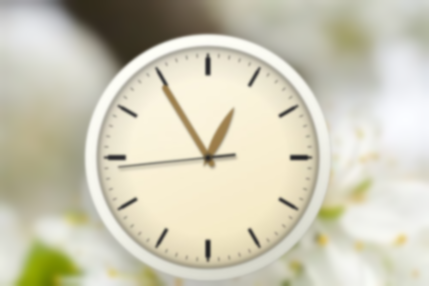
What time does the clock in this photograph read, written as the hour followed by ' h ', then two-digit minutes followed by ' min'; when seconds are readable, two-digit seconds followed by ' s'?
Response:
12 h 54 min 44 s
